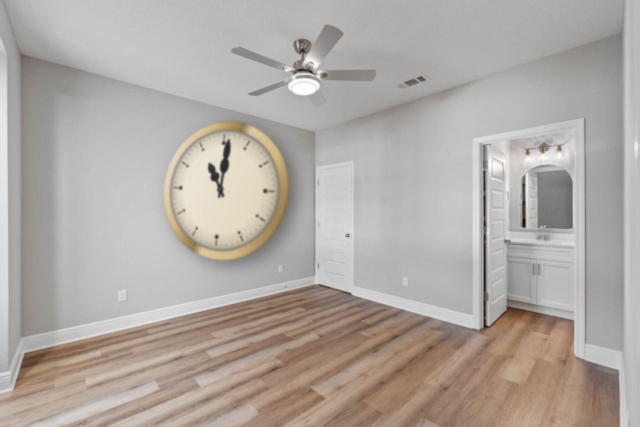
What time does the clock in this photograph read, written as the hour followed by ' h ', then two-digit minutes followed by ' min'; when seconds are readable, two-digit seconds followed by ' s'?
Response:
11 h 01 min
